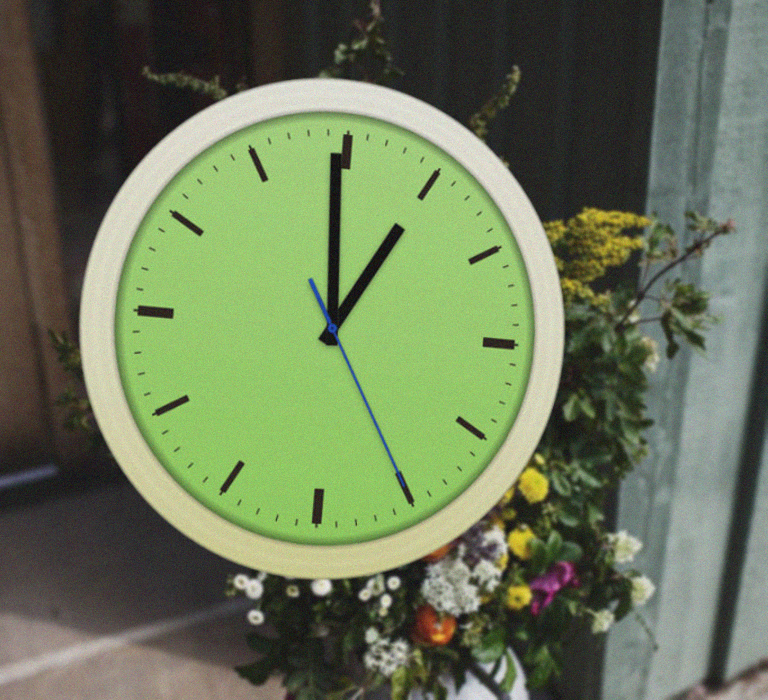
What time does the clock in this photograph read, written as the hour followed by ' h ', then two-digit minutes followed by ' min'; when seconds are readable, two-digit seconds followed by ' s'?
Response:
12 h 59 min 25 s
